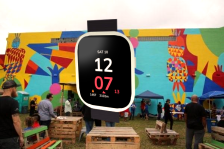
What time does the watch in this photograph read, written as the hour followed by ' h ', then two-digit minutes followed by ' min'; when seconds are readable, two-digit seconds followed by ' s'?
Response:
12 h 07 min
